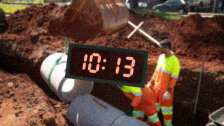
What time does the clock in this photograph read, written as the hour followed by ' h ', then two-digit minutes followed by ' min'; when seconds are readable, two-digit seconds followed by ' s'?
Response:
10 h 13 min
